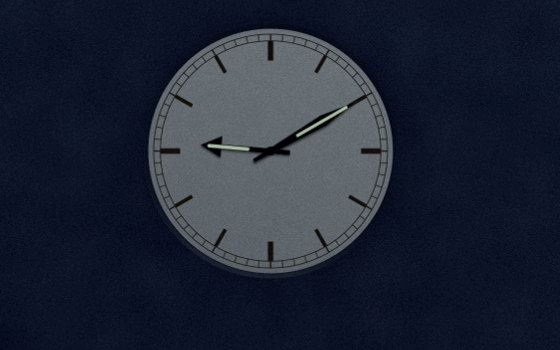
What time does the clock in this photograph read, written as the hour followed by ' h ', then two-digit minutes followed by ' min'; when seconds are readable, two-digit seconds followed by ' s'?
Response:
9 h 10 min
